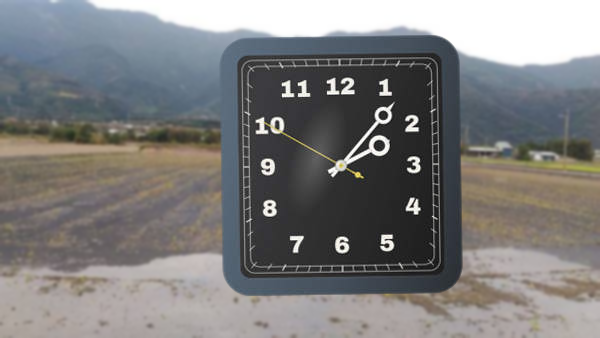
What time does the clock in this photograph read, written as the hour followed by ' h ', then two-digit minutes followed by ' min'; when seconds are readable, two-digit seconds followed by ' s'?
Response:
2 h 06 min 50 s
